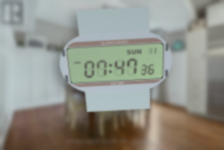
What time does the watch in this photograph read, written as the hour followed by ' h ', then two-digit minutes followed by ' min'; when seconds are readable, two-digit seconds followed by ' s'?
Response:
7 h 47 min 36 s
